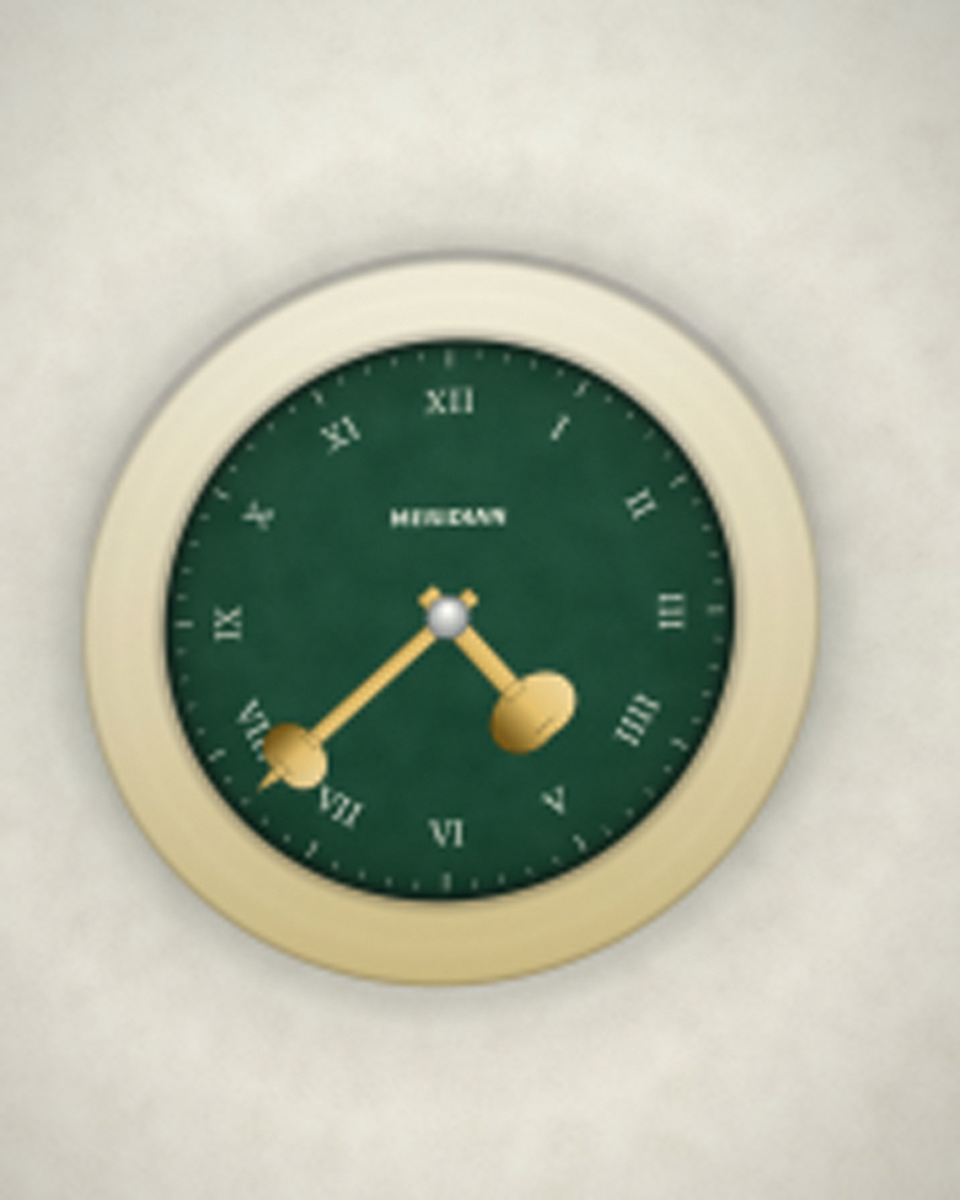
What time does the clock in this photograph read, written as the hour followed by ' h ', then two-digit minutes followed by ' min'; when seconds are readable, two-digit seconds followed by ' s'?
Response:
4 h 38 min
